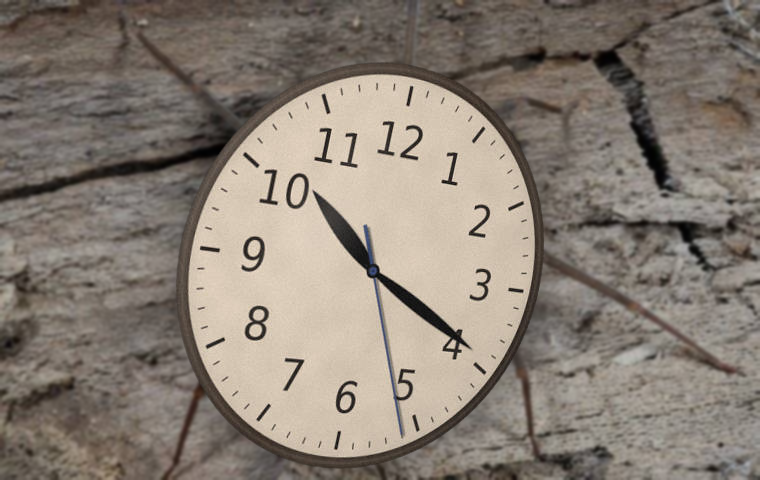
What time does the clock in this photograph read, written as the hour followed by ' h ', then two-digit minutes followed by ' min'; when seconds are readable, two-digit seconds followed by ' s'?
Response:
10 h 19 min 26 s
